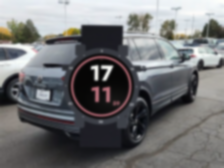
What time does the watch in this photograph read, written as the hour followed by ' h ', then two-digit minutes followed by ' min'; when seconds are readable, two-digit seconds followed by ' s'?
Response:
17 h 11 min
